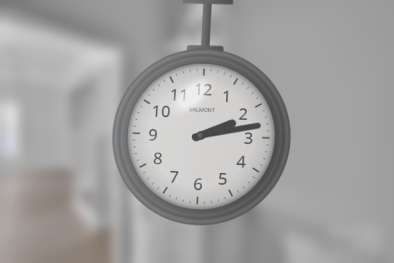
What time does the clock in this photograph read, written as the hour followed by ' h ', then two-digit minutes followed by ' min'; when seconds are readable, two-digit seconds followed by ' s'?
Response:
2 h 13 min
